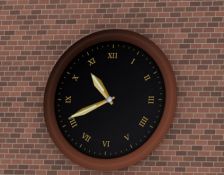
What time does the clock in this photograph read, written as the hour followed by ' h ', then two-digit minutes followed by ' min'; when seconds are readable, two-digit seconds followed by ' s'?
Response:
10 h 41 min
